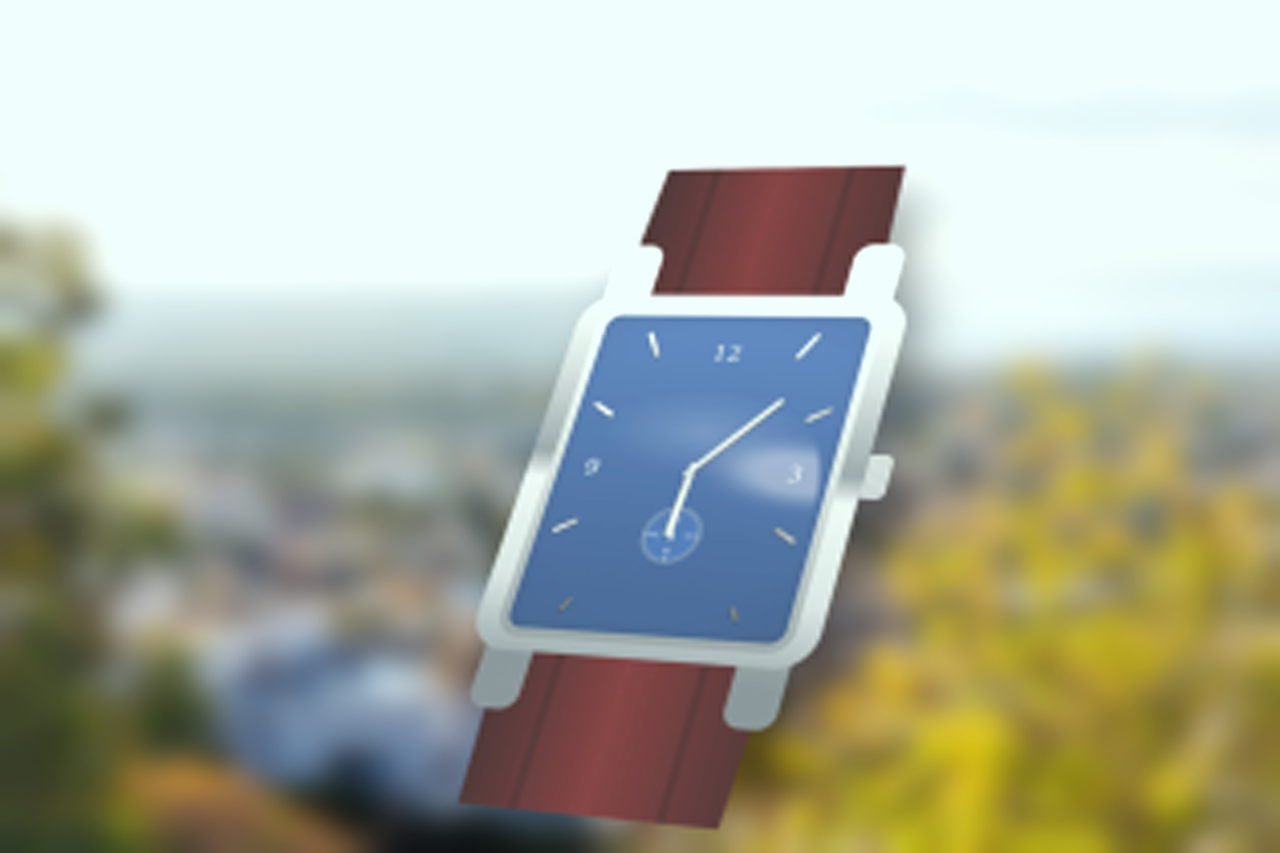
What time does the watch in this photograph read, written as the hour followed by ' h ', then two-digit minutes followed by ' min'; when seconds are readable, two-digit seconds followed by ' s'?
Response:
6 h 07 min
